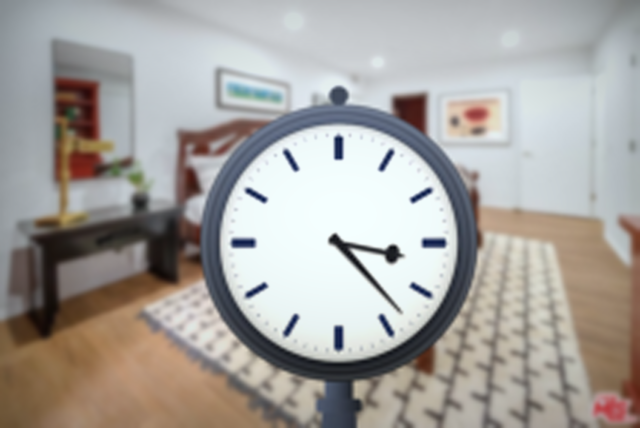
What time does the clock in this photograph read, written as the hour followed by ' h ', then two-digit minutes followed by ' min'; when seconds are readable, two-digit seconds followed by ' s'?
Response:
3 h 23 min
